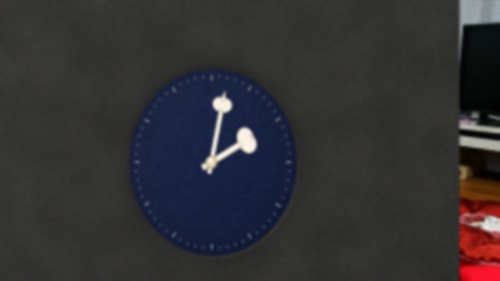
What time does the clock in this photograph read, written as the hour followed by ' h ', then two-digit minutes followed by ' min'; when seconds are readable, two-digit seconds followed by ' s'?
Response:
2 h 02 min
